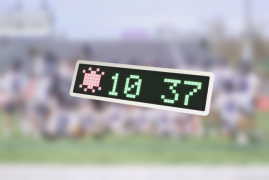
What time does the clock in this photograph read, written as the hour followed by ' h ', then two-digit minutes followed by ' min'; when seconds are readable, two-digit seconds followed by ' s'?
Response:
10 h 37 min
